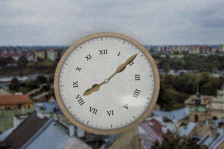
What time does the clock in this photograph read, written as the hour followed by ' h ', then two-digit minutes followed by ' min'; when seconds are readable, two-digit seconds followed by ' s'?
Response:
8 h 09 min
